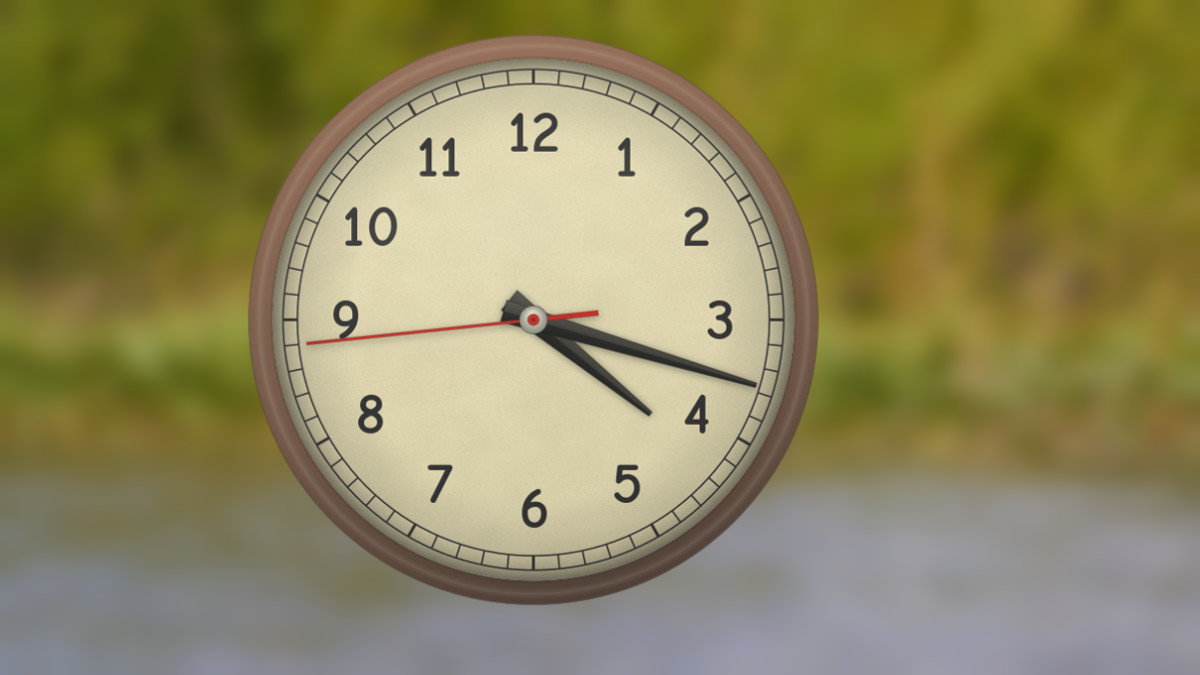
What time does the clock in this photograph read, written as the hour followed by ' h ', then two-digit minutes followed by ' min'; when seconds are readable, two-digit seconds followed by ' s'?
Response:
4 h 17 min 44 s
